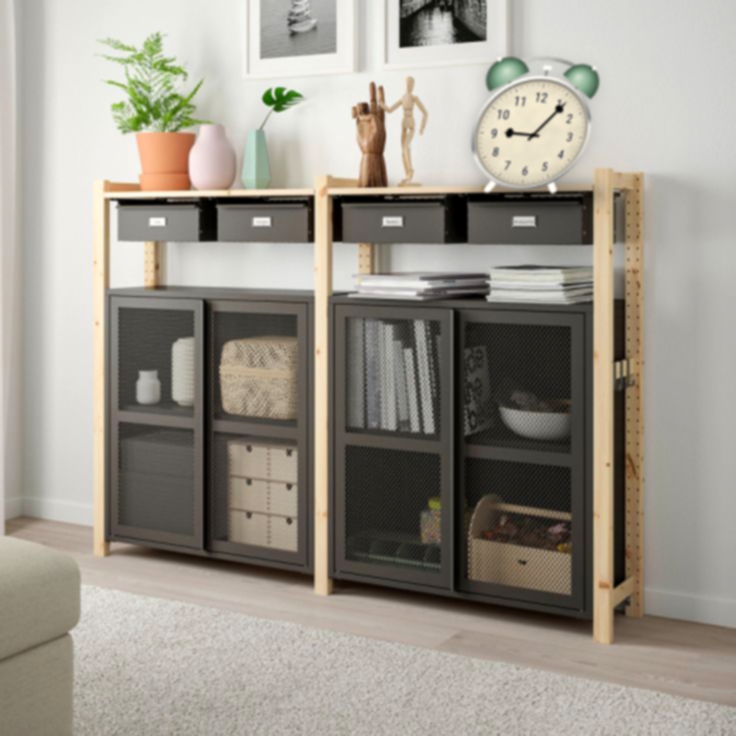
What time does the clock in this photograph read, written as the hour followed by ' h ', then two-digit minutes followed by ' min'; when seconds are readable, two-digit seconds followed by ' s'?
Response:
9 h 06 min
